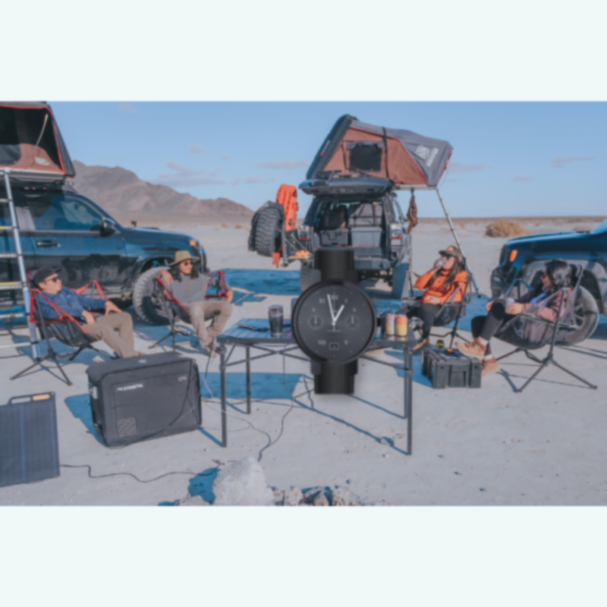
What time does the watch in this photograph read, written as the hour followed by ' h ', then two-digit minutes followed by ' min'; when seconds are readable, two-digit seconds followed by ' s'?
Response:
12 h 58 min
